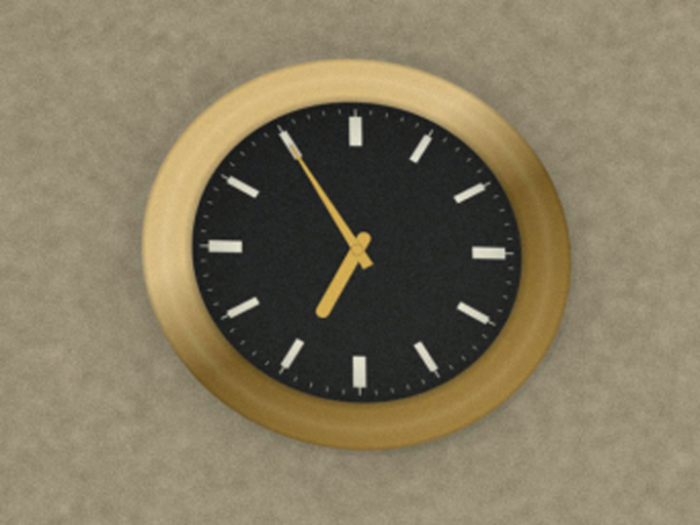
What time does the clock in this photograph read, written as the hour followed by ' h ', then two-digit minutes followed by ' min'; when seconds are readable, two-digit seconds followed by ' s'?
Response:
6 h 55 min
